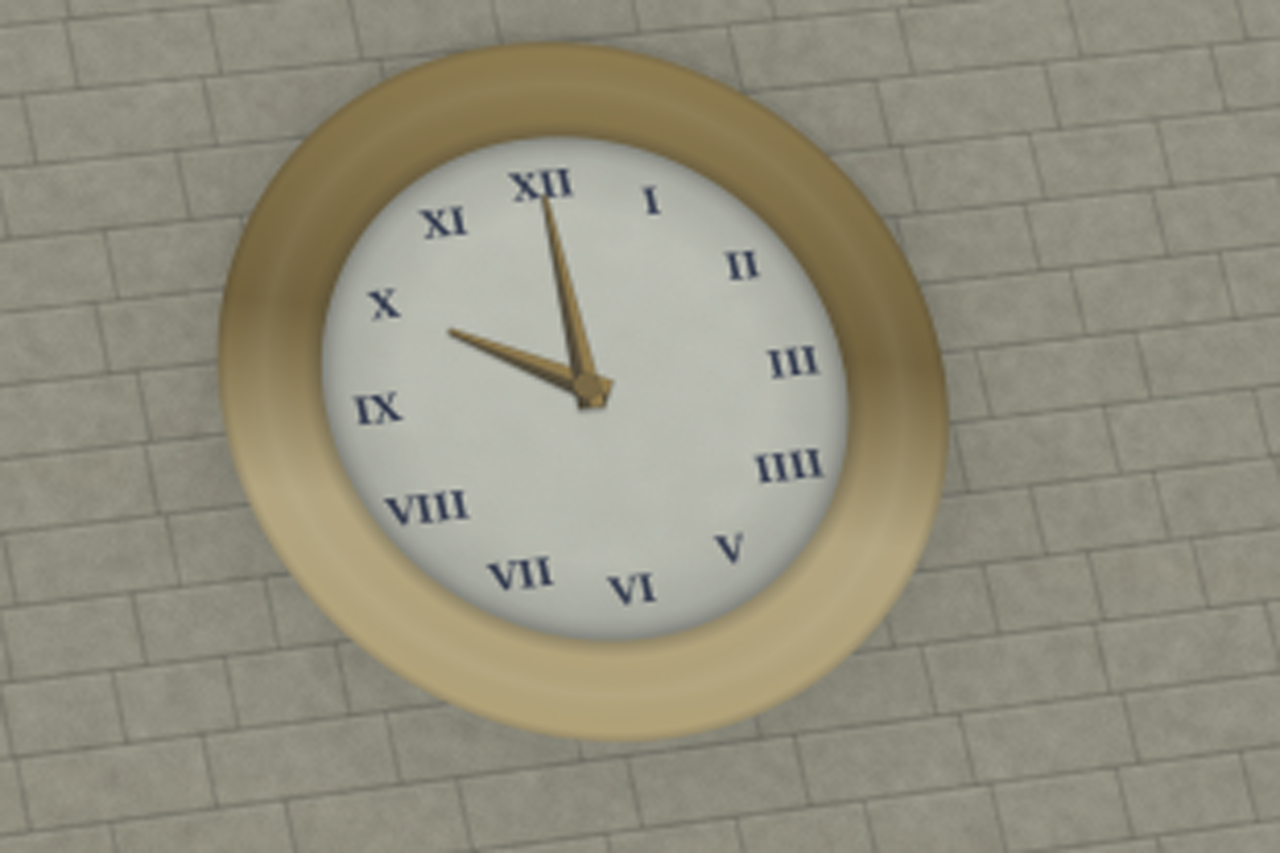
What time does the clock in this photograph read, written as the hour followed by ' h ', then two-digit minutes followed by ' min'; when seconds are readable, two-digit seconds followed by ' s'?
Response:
10 h 00 min
